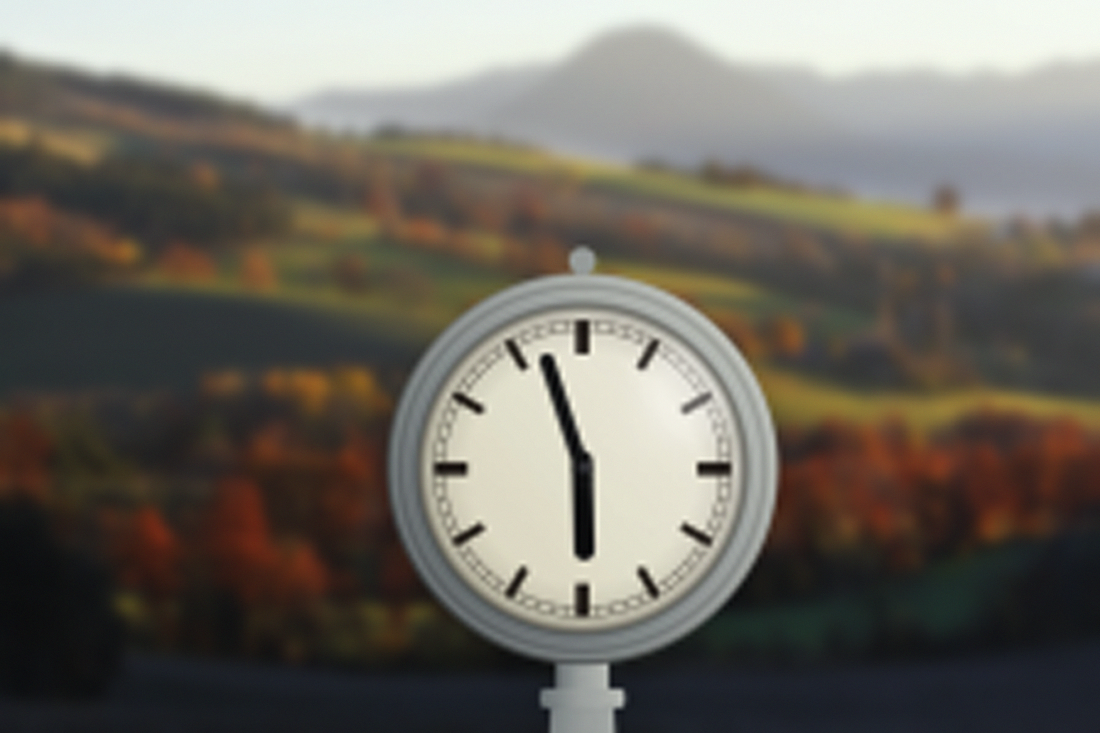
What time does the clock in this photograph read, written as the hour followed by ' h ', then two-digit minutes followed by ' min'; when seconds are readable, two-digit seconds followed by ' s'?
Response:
5 h 57 min
